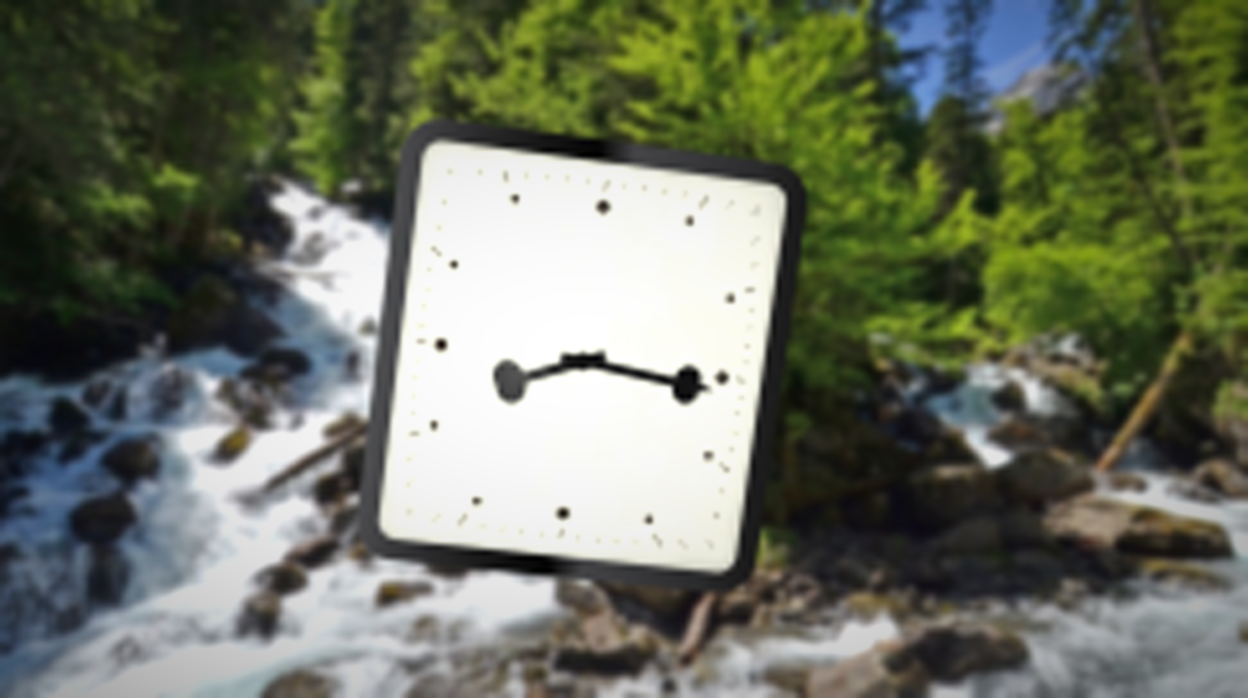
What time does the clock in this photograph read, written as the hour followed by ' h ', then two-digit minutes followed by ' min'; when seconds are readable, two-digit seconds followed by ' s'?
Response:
8 h 16 min
